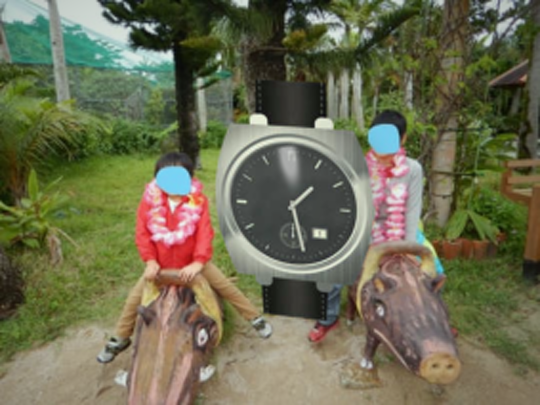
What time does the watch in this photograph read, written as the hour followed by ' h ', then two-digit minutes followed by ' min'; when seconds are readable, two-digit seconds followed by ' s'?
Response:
1 h 28 min
